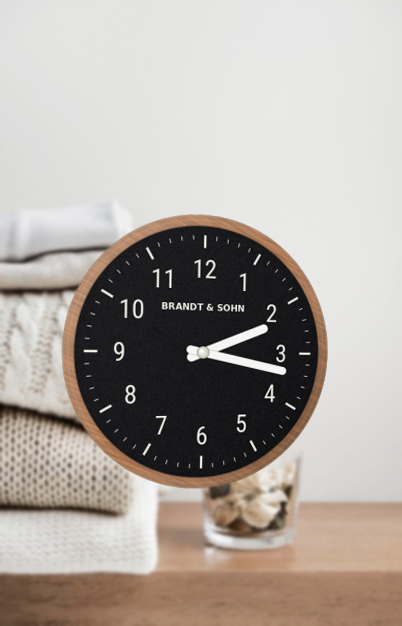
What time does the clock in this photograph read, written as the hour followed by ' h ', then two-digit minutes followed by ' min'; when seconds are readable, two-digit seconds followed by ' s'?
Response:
2 h 17 min
